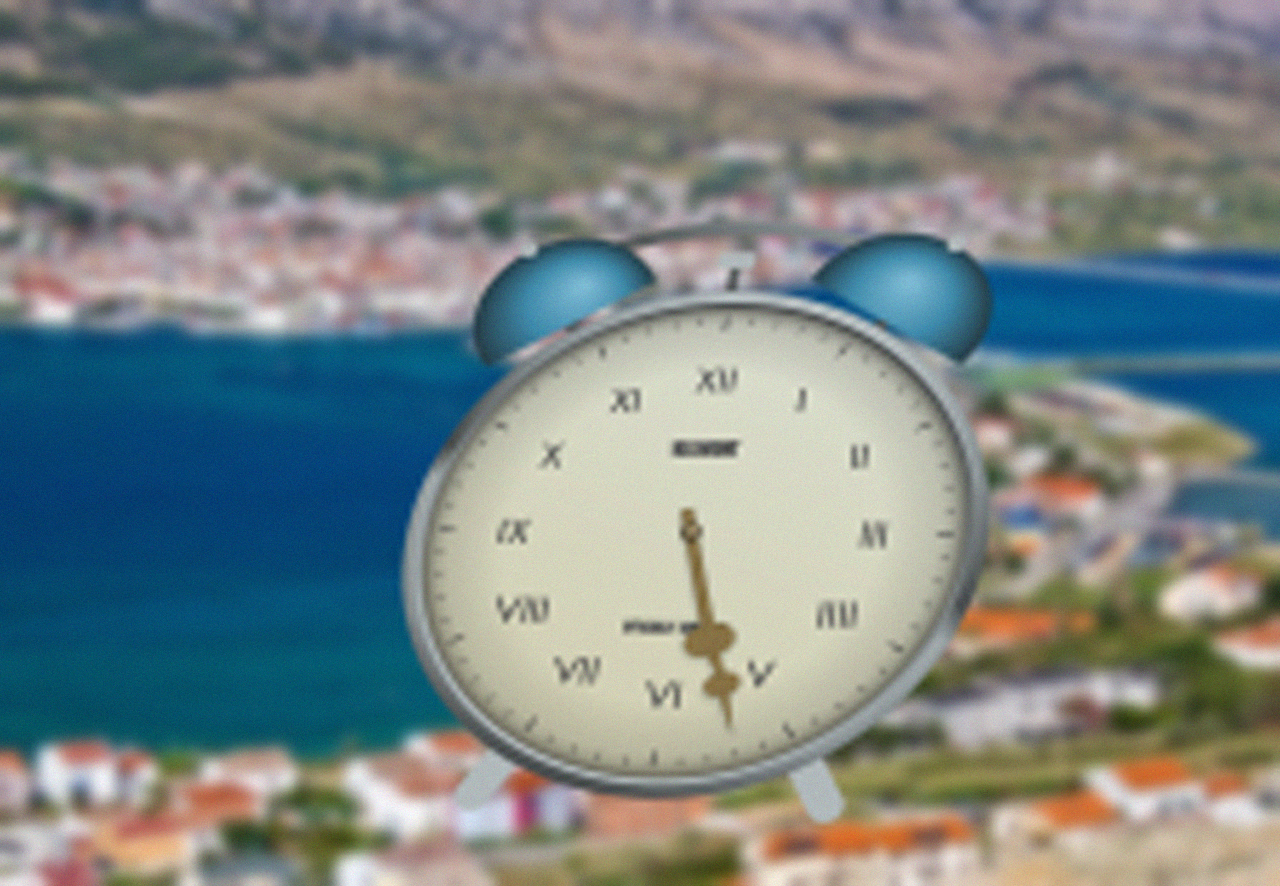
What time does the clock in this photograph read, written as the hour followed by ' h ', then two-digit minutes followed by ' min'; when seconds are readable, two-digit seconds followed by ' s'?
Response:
5 h 27 min
